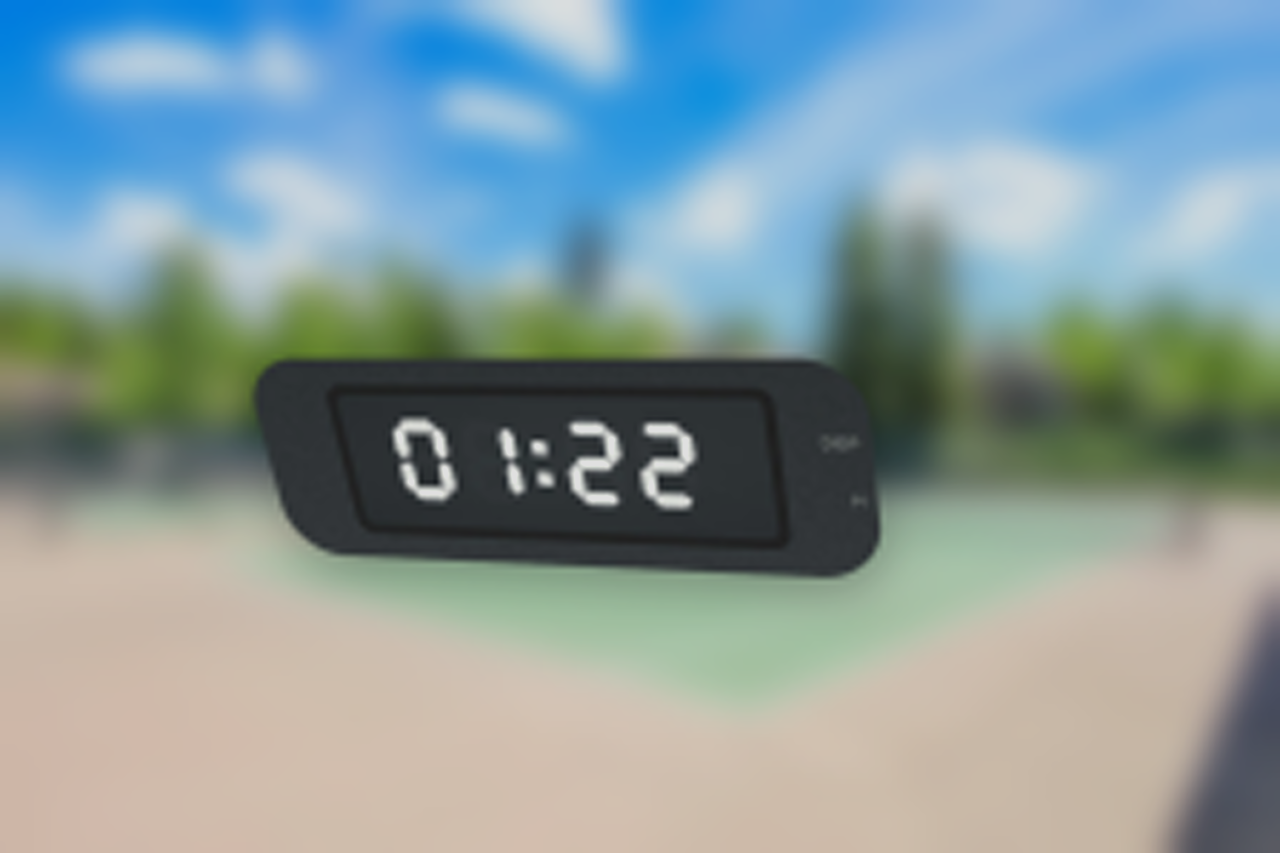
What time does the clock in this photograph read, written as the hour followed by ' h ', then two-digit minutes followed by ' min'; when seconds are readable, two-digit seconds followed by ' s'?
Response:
1 h 22 min
